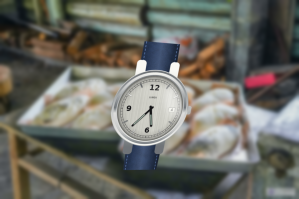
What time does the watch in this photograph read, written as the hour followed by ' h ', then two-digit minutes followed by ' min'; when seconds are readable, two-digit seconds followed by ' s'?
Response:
5 h 37 min
